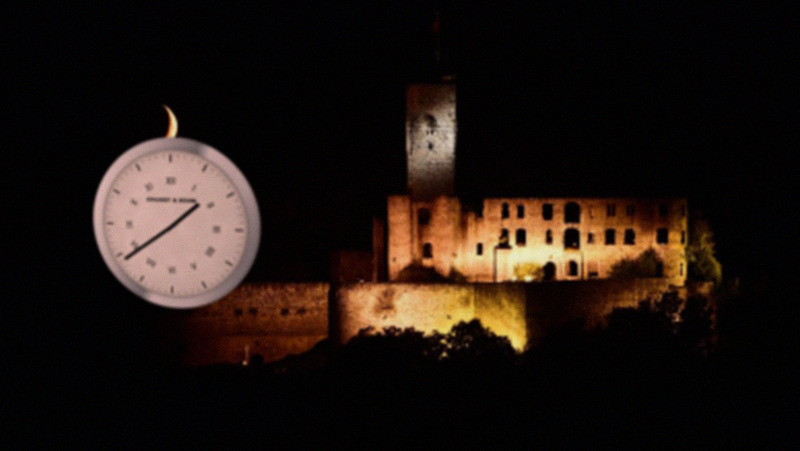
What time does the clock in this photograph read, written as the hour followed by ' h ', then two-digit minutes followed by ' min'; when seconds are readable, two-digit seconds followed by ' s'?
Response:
1 h 39 min
